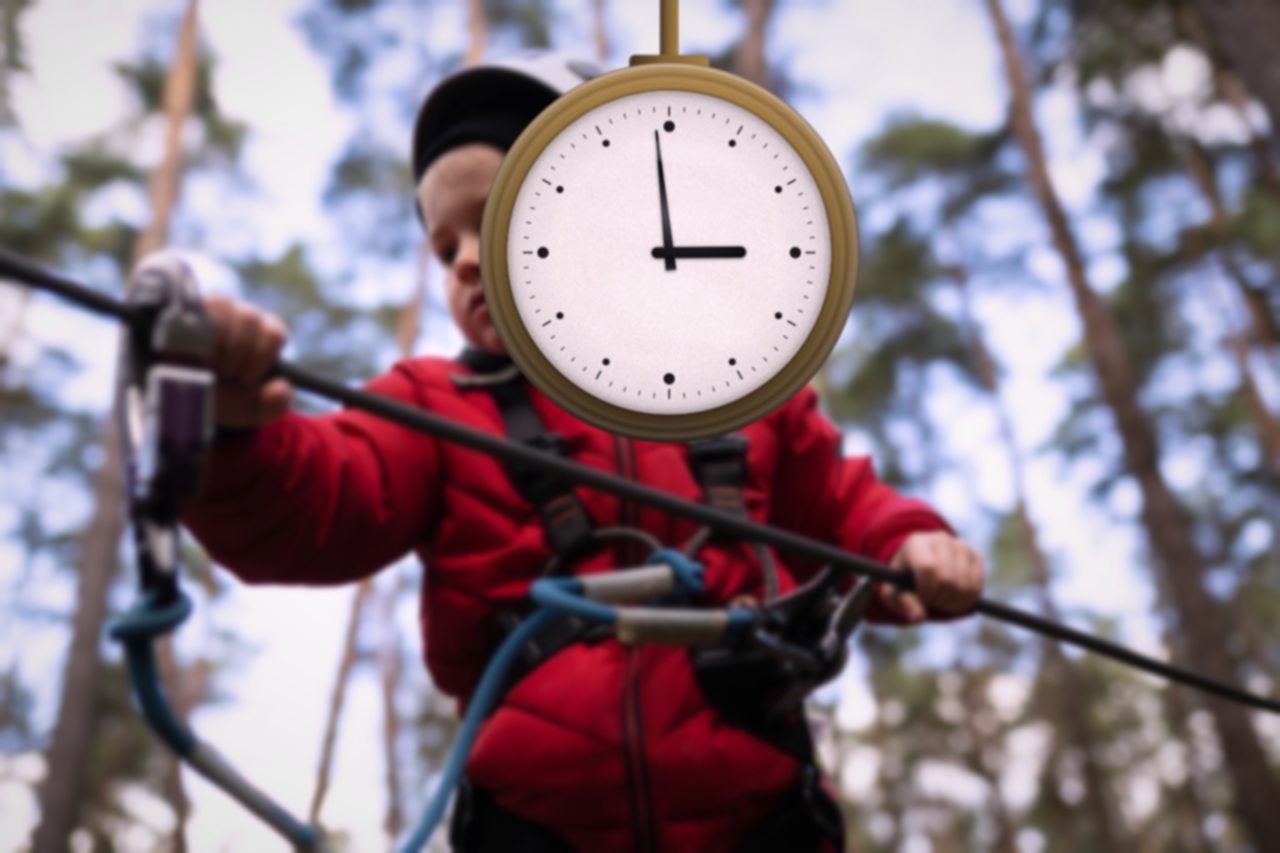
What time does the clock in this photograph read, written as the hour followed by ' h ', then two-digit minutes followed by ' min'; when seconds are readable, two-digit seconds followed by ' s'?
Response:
2 h 59 min
